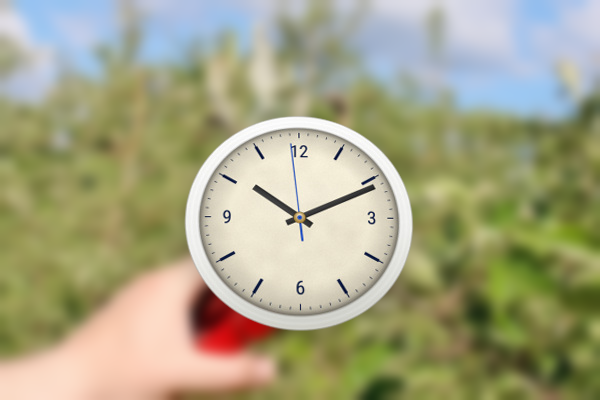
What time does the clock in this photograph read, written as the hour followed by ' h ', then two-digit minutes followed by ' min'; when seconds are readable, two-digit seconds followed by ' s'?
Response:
10 h 10 min 59 s
